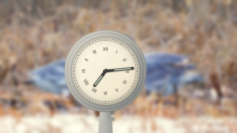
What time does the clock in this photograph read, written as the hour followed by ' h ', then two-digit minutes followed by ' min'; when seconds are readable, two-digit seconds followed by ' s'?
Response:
7 h 14 min
